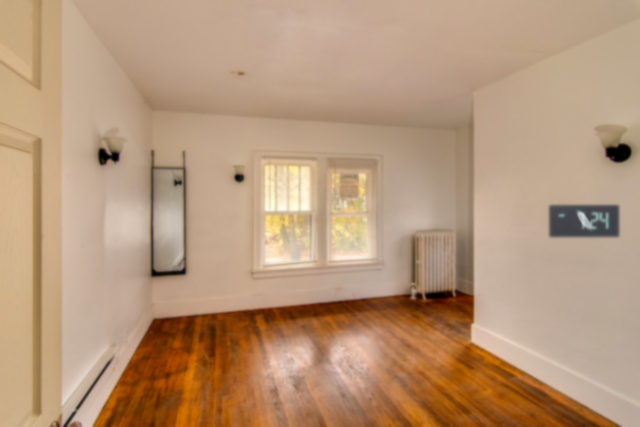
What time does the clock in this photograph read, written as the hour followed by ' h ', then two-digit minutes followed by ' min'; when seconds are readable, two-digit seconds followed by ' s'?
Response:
7 h 24 min
